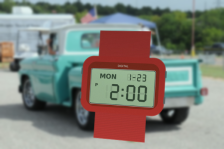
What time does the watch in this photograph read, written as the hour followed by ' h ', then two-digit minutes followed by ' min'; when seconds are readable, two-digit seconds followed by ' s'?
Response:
2 h 00 min
